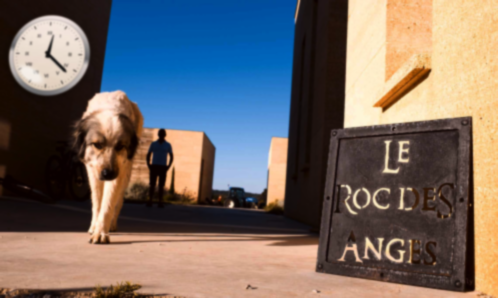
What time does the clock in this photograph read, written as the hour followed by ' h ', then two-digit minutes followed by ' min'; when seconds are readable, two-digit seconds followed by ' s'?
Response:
12 h 22 min
